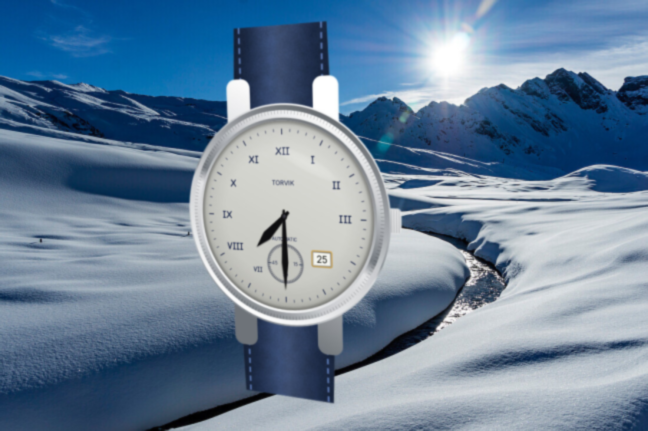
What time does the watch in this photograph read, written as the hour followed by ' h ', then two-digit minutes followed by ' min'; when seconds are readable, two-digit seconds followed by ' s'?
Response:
7 h 30 min
